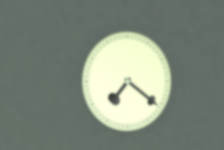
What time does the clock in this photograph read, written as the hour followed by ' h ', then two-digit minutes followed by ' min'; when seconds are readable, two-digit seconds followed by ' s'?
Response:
7 h 21 min
